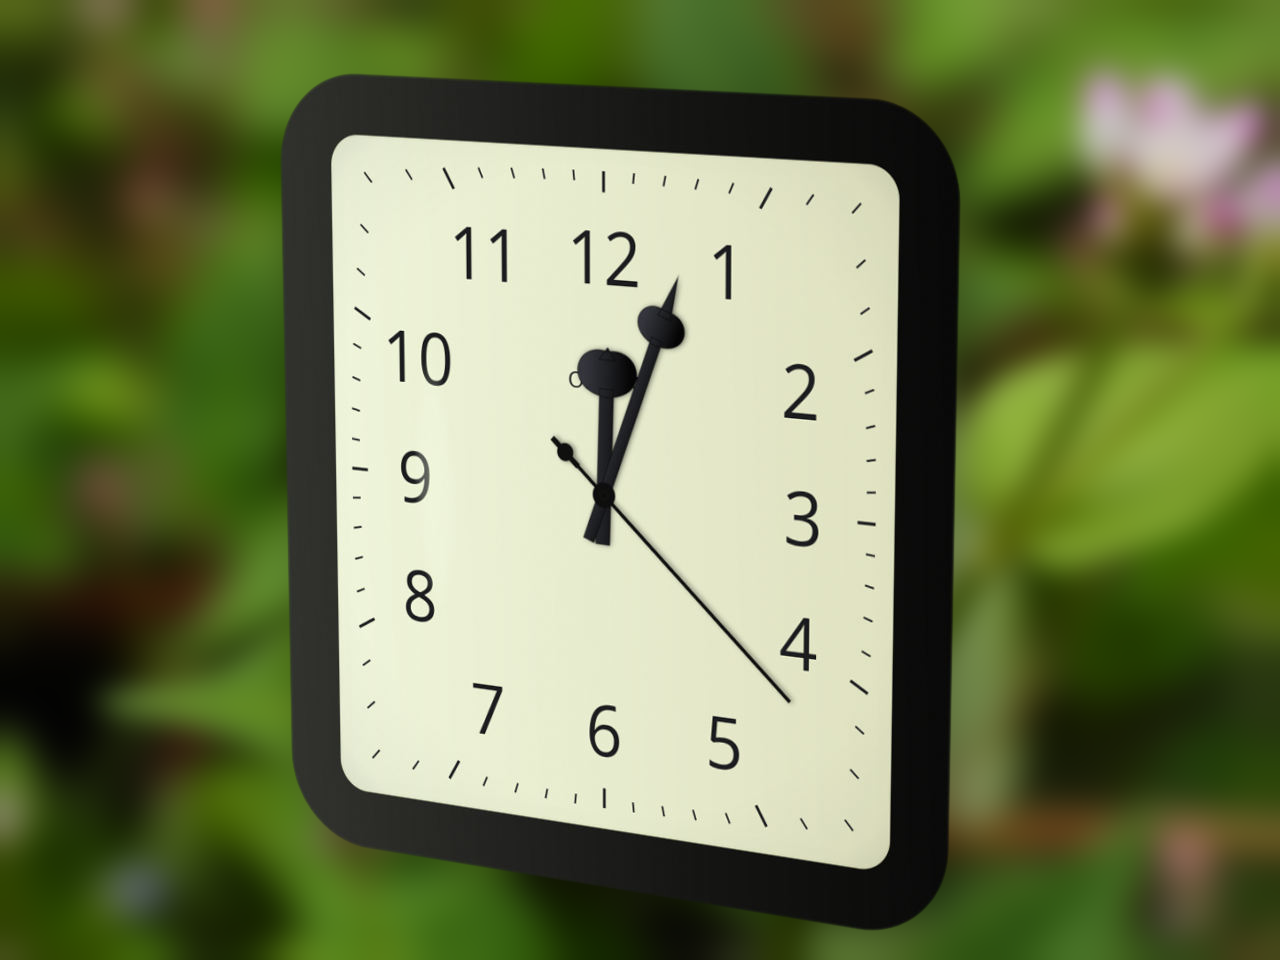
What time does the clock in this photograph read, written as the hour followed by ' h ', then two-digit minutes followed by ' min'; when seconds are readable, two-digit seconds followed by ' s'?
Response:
12 h 03 min 22 s
